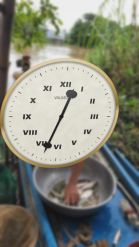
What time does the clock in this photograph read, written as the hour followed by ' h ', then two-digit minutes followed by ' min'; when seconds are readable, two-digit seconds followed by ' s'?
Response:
12 h 33 min
